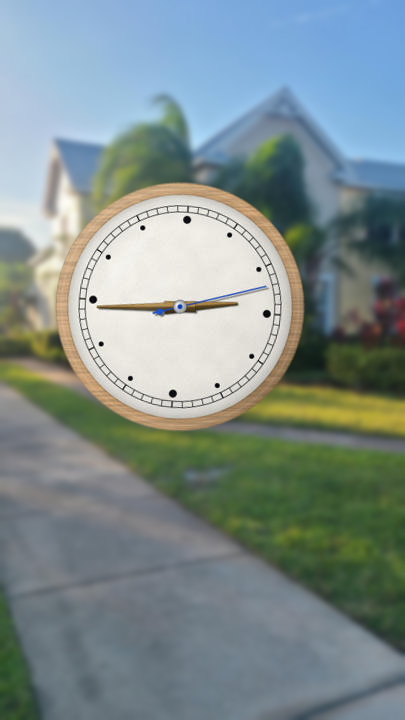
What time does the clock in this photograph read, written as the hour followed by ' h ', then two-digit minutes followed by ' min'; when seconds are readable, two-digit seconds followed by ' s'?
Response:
2 h 44 min 12 s
